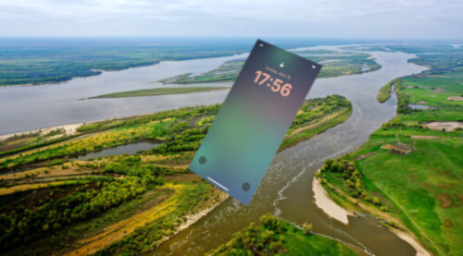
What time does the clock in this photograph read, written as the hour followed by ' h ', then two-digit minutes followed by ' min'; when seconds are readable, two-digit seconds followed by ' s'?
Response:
17 h 56 min
